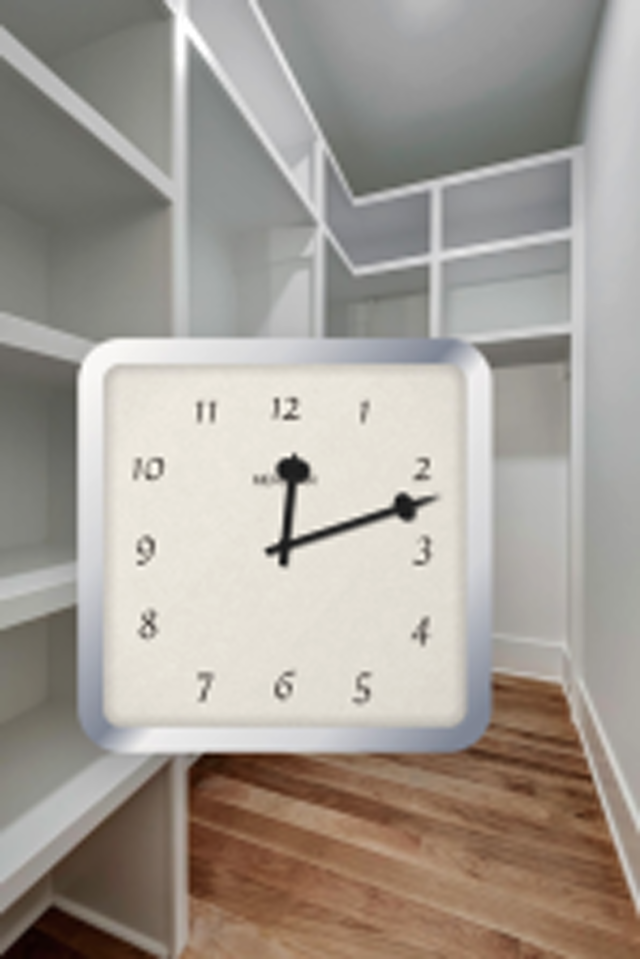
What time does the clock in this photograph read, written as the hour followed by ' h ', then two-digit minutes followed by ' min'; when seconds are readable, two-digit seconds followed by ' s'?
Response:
12 h 12 min
